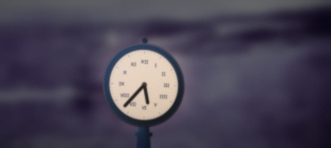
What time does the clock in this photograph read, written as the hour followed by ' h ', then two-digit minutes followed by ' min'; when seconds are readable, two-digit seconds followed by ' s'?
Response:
5 h 37 min
